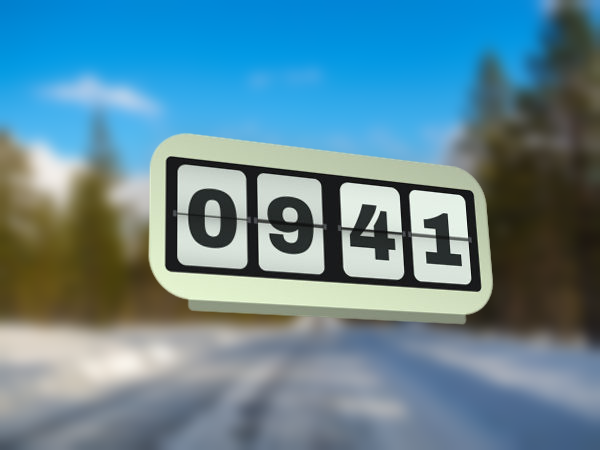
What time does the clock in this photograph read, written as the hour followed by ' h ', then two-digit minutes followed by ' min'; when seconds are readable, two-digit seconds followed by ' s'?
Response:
9 h 41 min
